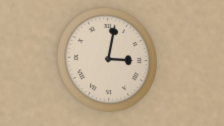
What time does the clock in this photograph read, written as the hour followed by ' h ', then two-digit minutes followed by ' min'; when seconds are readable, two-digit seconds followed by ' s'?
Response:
3 h 02 min
